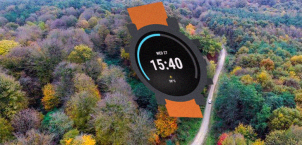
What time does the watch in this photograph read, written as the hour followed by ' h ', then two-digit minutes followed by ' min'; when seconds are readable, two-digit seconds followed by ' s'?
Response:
15 h 40 min
